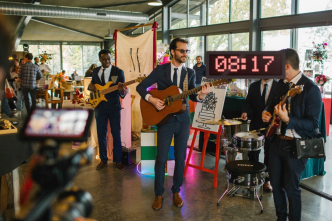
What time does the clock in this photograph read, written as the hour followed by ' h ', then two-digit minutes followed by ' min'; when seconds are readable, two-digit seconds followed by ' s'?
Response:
8 h 17 min
